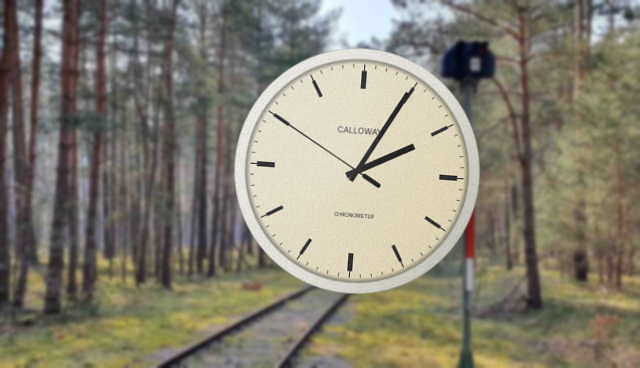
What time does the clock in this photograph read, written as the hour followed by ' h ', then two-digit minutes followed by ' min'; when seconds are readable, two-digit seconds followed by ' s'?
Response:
2 h 04 min 50 s
